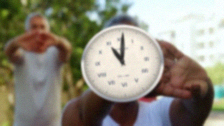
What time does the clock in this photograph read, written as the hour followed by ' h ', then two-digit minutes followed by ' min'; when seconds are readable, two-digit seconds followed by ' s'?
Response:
11 h 01 min
